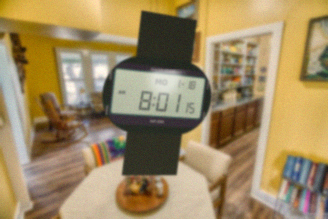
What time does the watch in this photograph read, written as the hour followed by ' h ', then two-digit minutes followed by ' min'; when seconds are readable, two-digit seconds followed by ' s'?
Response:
8 h 01 min
